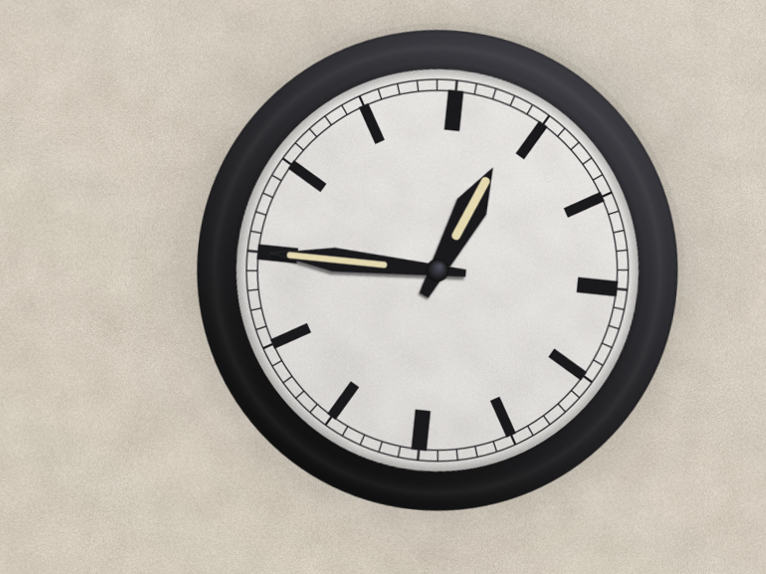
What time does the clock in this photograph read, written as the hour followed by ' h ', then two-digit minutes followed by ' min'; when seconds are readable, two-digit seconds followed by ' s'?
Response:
12 h 45 min
